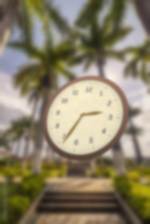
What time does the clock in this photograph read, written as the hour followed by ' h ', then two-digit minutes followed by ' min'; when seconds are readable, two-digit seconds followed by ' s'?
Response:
2 h 34 min
